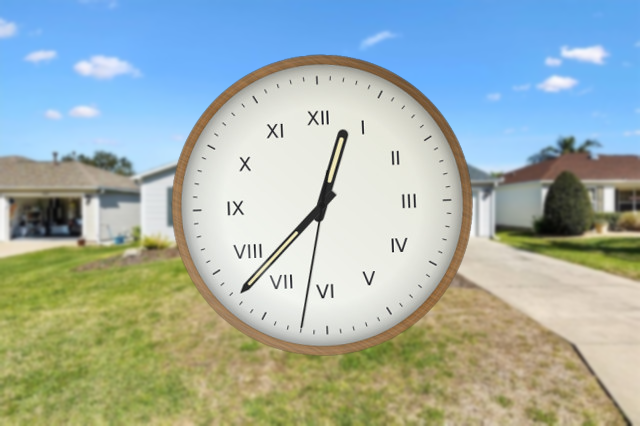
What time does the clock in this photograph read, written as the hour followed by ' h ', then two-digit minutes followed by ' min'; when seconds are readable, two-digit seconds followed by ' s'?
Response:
12 h 37 min 32 s
